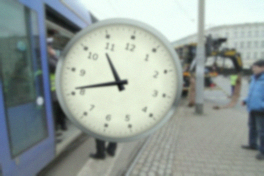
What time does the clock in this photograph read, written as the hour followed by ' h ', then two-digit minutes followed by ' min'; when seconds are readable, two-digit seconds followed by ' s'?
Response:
10 h 41 min
